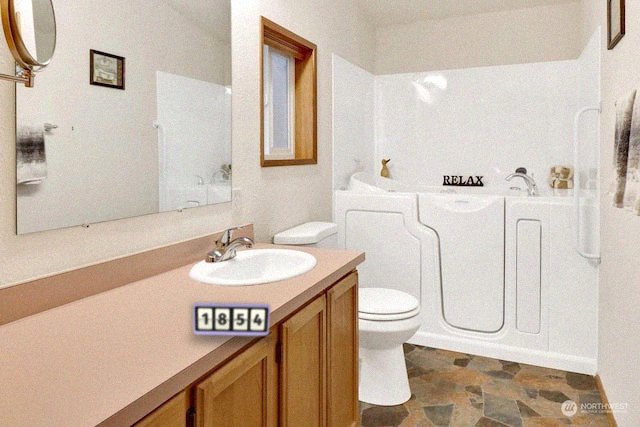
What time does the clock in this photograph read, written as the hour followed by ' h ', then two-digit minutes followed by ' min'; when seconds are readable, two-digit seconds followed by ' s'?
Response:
18 h 54 min
